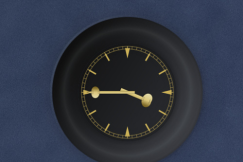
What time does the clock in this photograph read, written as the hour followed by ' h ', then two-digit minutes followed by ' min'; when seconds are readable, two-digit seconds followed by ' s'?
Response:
3 h 45 min
